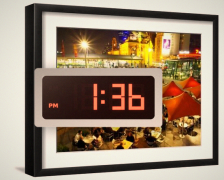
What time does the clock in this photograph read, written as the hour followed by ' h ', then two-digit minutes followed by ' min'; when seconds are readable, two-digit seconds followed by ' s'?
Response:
1 h 36 min
